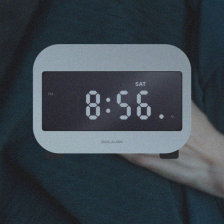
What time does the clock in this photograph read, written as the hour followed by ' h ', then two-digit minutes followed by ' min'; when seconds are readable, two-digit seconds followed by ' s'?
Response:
8 h 56 min
